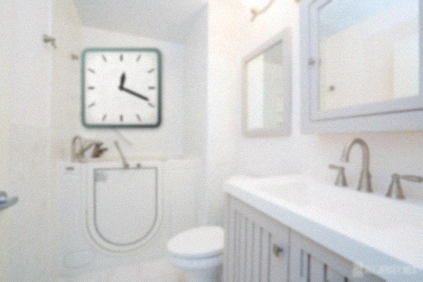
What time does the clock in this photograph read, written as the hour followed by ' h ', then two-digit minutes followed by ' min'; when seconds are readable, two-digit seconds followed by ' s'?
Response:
12 h 19 min
